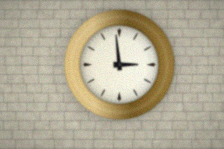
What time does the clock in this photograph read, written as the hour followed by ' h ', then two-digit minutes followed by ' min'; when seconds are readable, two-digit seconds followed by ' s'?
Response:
2 h 59 min
